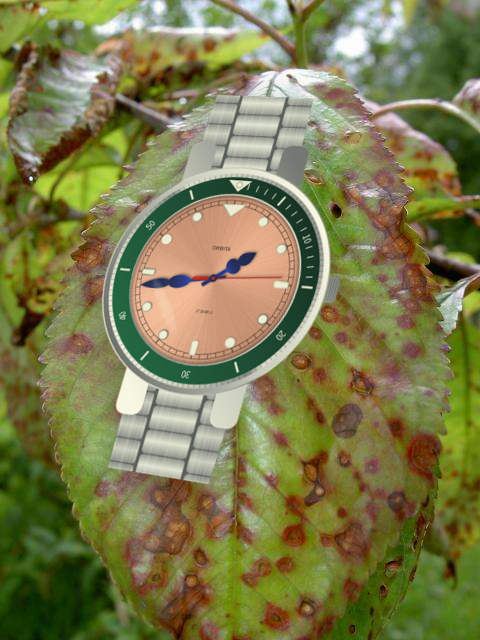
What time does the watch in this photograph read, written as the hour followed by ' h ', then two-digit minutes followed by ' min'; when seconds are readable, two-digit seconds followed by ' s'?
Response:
1 h 43 min 14 s
